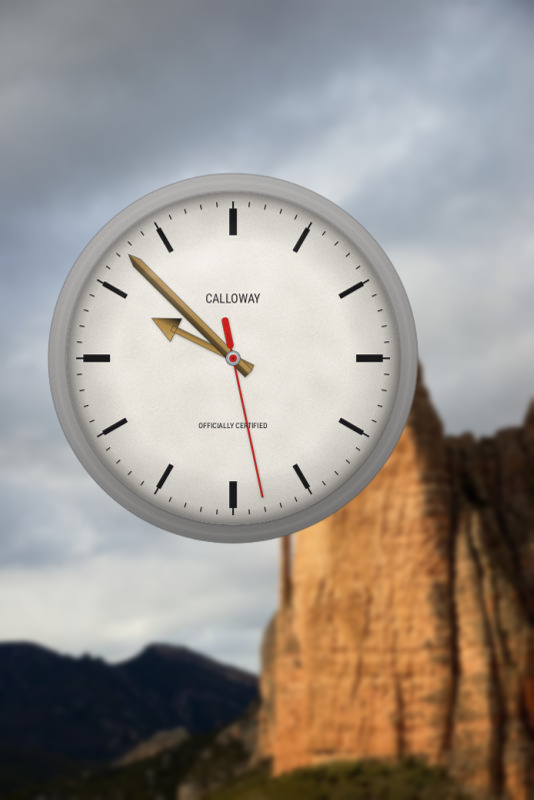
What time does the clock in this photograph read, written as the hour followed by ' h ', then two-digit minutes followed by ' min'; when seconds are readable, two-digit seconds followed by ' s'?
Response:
9 h 52 min 28 s
